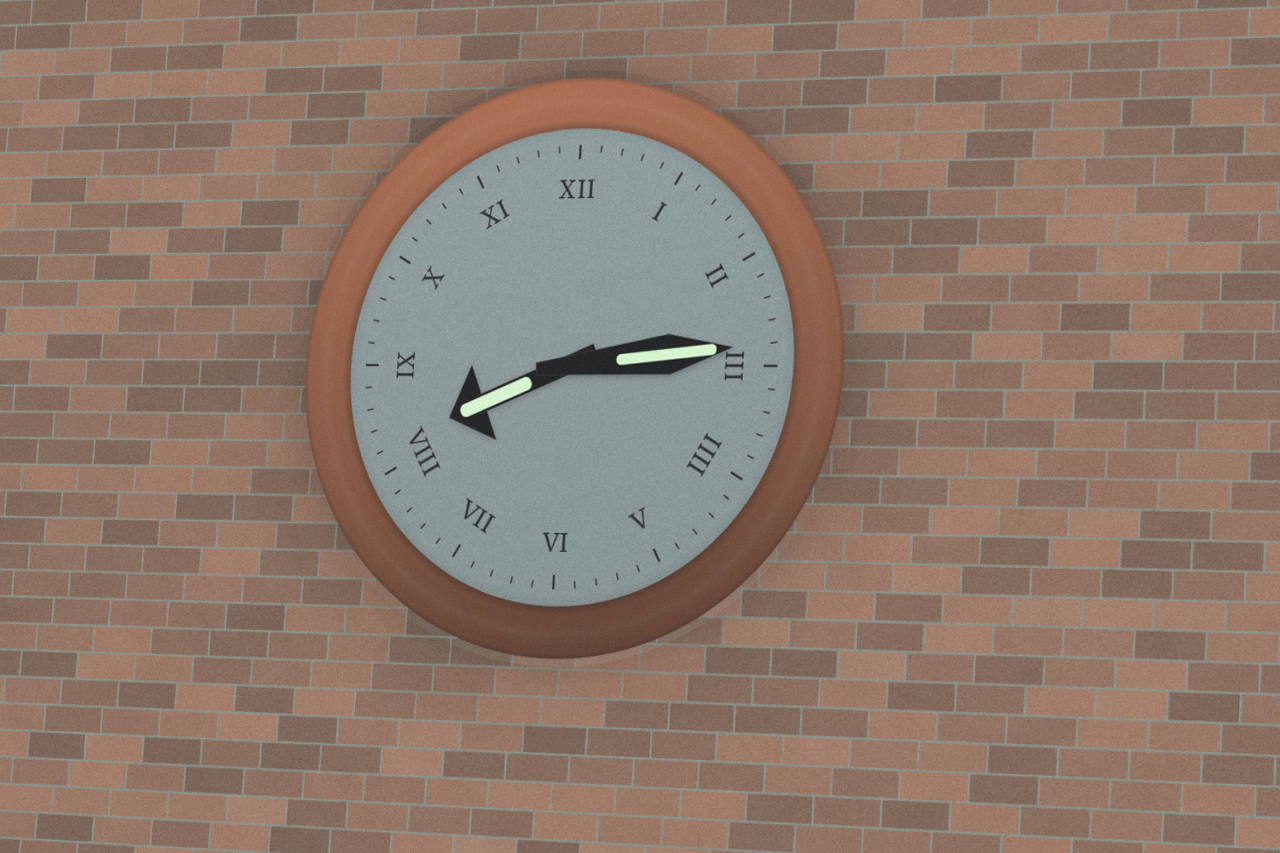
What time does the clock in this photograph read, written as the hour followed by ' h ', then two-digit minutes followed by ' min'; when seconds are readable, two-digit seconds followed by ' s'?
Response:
8 h 14 min
